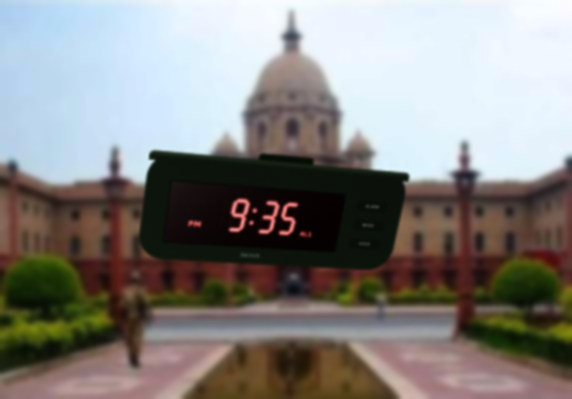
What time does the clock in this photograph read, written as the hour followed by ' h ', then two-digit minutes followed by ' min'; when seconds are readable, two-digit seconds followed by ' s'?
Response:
9 h 35 min
